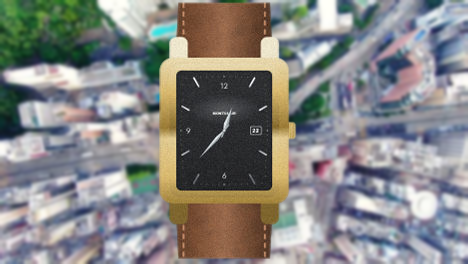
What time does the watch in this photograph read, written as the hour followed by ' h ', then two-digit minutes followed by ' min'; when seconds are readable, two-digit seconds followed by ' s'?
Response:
12 h 37 min
